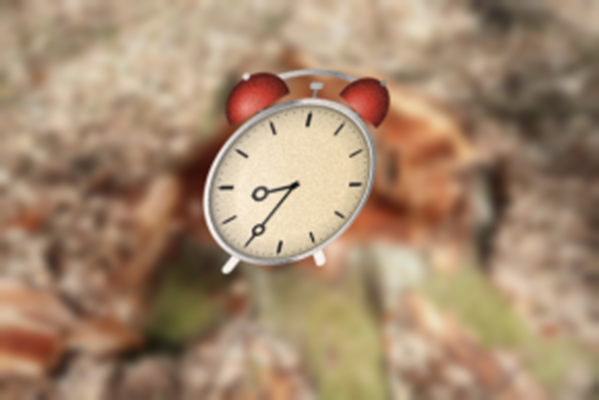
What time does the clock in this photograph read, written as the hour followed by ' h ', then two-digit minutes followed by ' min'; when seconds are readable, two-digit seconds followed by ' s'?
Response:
8 h 35 min
